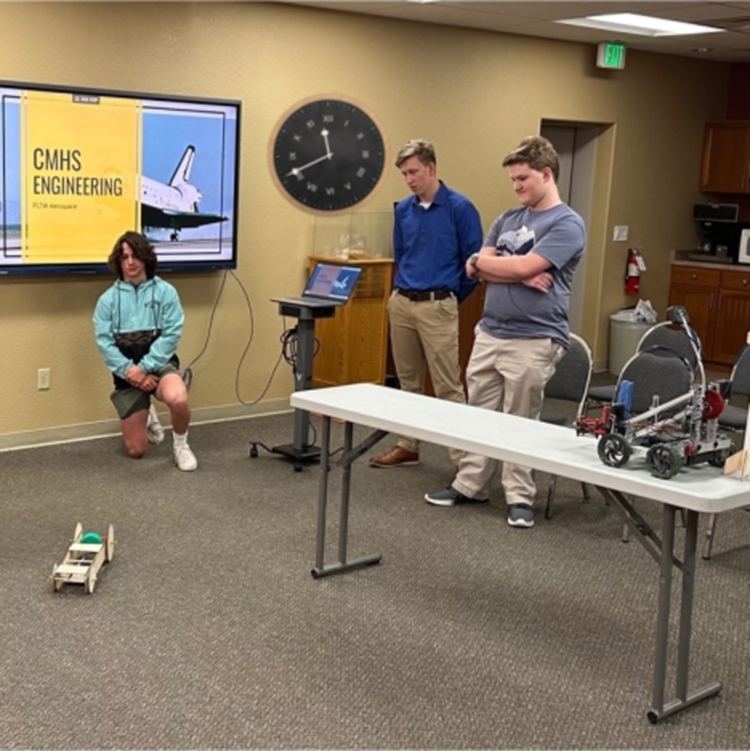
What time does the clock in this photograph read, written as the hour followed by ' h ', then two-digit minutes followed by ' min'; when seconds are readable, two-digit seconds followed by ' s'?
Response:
11 h 41 min
